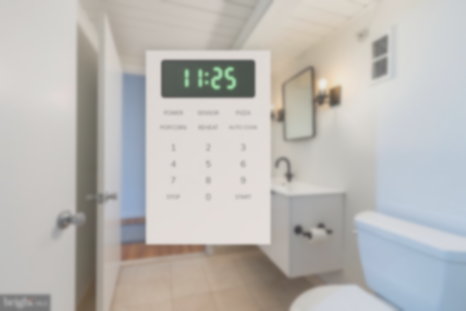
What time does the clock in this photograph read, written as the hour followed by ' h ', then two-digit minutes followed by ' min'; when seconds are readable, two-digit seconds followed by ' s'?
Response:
11 h 25 min
